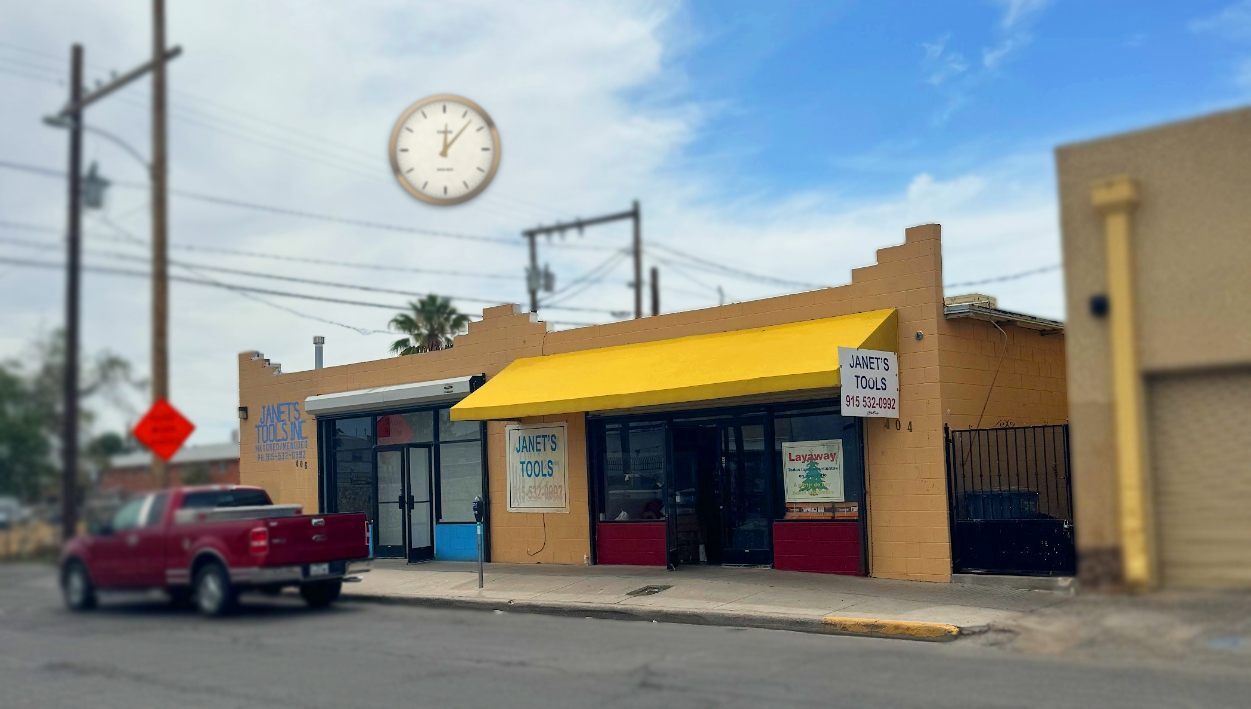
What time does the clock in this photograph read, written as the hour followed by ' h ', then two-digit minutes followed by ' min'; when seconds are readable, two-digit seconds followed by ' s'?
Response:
12 h 07 min
